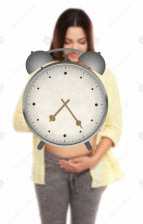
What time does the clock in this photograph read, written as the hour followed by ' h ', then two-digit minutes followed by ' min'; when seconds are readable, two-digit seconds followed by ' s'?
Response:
7 h 24 min
